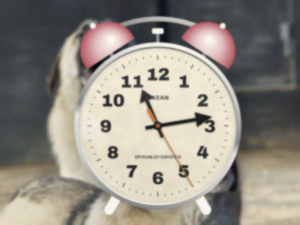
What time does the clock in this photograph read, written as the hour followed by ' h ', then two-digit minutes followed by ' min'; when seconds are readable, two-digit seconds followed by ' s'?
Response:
11 h 13 min 25 s
